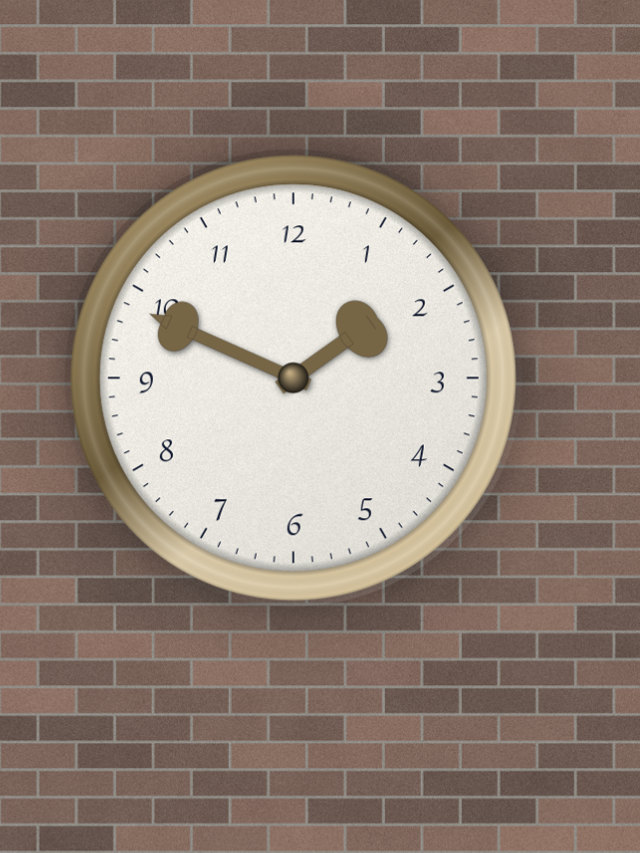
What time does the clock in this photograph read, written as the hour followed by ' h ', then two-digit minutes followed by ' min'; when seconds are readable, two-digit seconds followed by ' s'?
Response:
1 h 49 min
